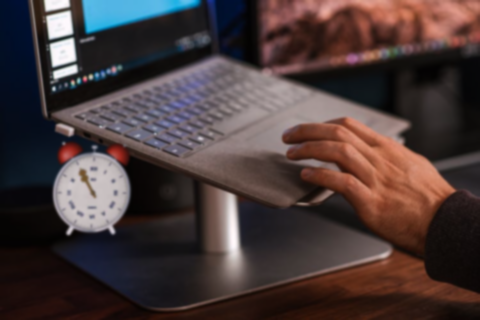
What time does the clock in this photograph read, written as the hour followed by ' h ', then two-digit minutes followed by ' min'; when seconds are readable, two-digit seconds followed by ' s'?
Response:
10 h 55 min
